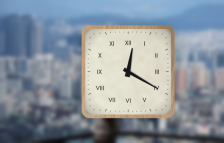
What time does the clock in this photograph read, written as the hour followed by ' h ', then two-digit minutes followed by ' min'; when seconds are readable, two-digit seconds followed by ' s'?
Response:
12 h 20 min
